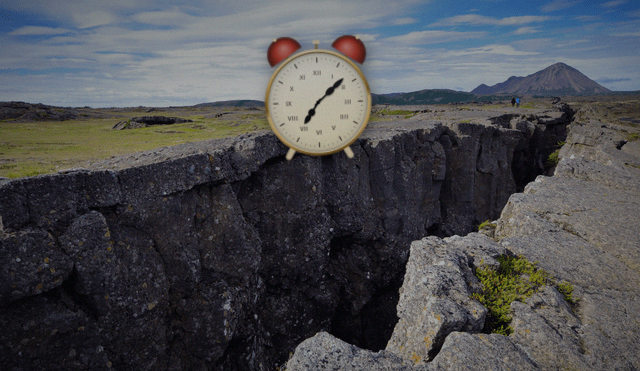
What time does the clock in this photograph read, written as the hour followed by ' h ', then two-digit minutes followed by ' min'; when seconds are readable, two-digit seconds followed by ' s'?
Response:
7 h 08 min
